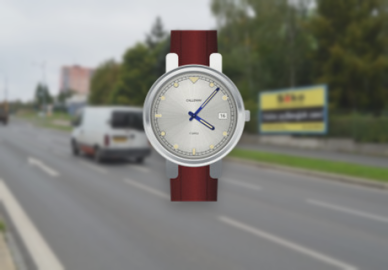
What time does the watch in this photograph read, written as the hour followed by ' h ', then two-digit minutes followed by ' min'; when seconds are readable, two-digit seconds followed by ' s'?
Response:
4 h 07 min
